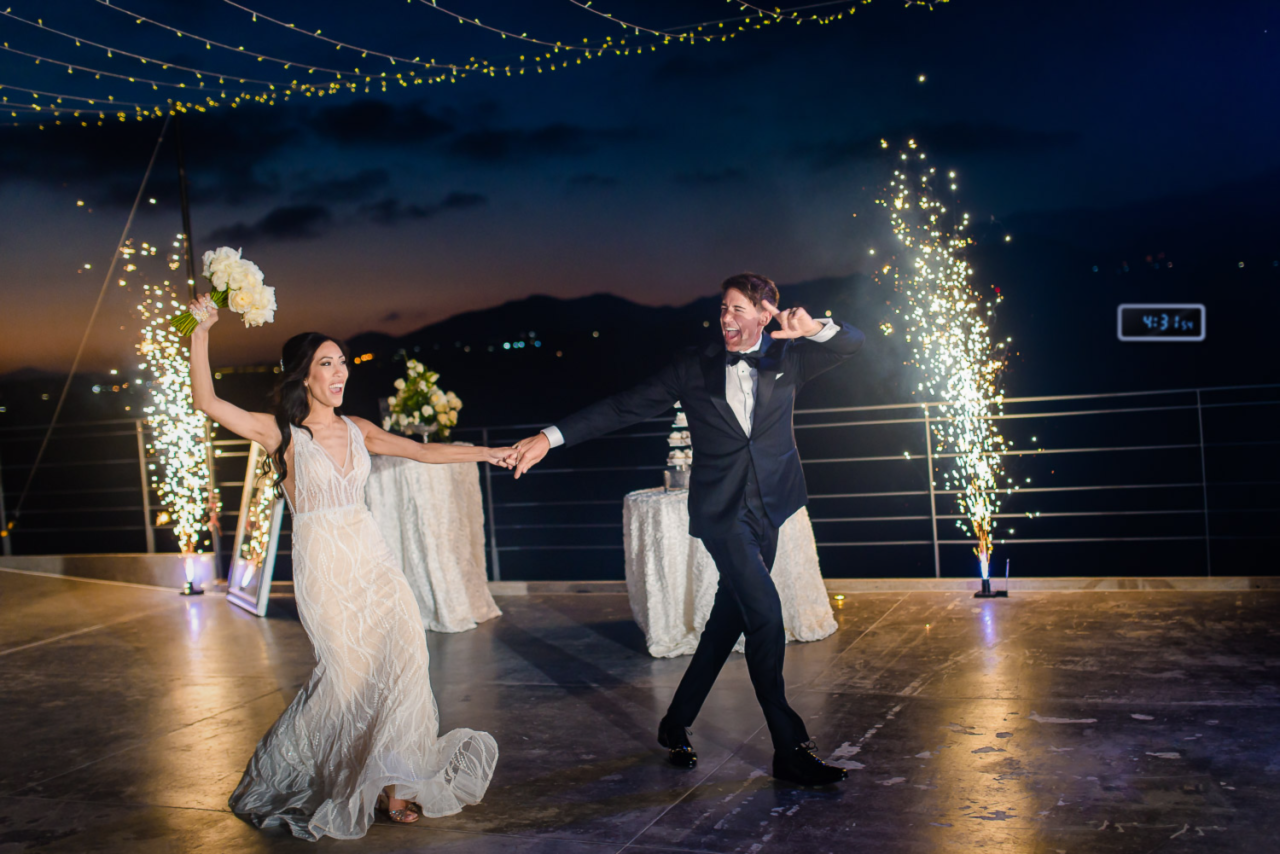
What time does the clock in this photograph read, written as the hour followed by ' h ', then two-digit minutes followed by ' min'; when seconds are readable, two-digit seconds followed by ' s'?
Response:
4 h 31 min
